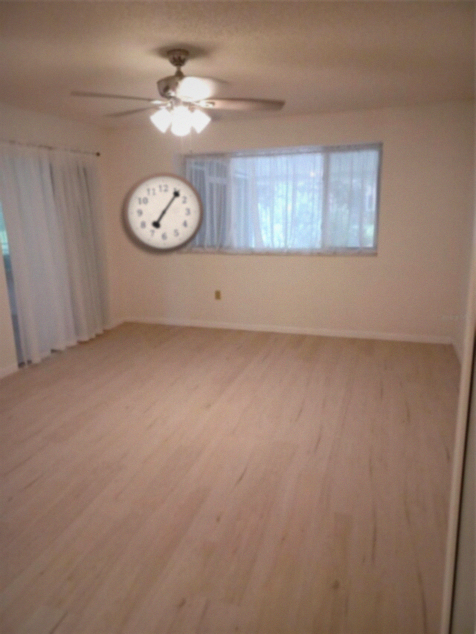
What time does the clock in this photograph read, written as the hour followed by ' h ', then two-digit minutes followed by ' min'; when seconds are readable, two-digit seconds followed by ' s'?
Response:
7 h 06 min
